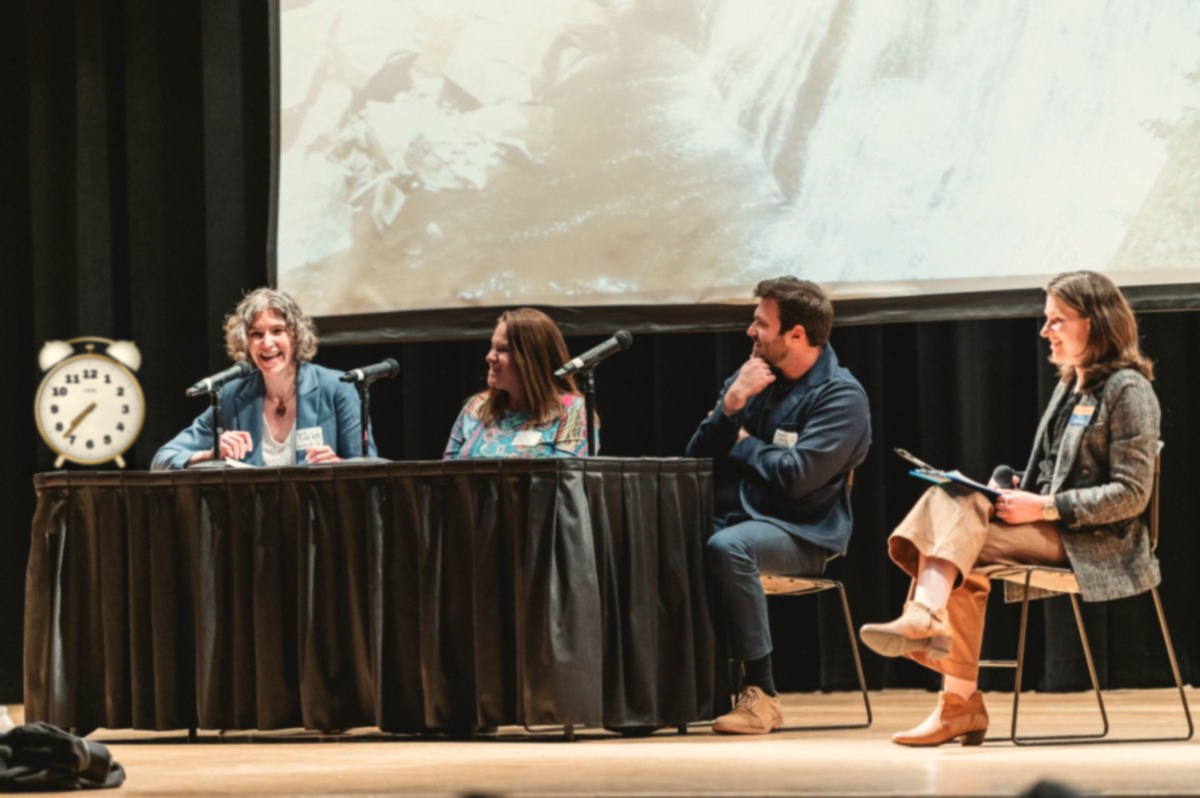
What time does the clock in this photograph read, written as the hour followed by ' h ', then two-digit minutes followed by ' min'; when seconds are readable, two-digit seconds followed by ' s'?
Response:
7 h 37 min
